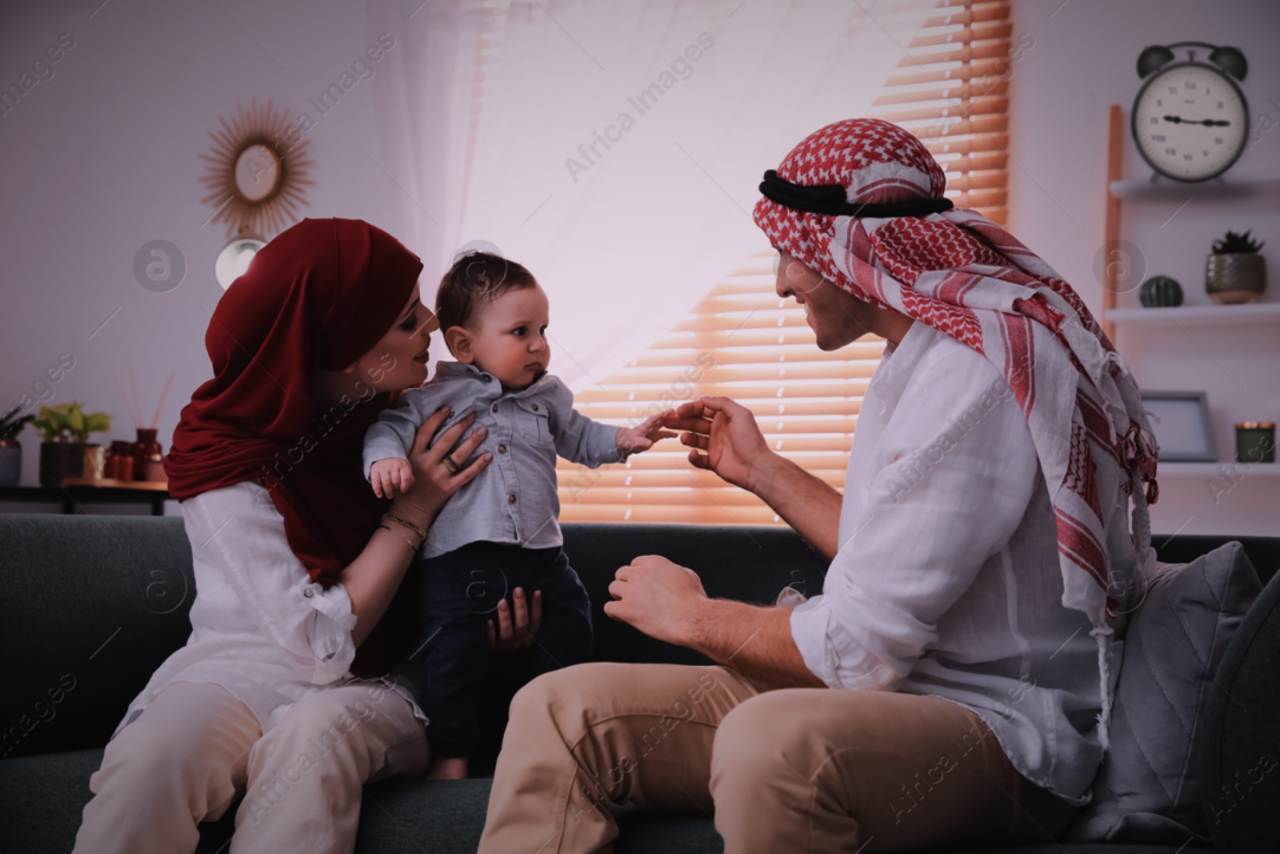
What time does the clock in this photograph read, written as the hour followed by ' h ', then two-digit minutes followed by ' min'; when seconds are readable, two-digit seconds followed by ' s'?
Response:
9 h 15 min
